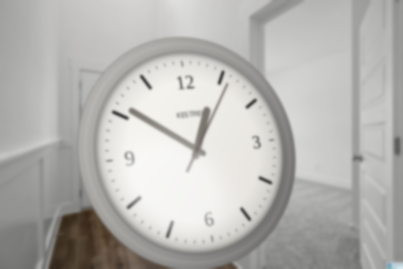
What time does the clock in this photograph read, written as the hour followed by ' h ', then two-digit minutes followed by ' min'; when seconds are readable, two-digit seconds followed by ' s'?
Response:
12 h 51 min 06 s
